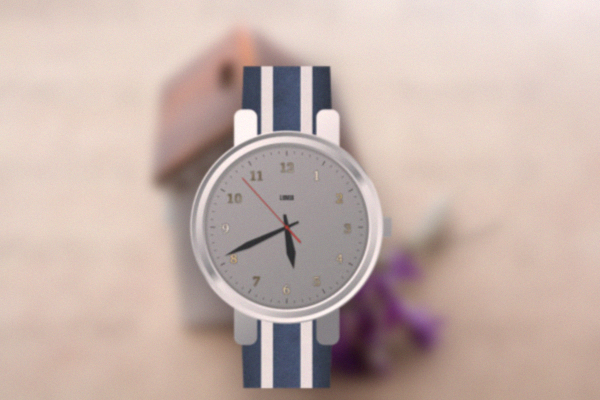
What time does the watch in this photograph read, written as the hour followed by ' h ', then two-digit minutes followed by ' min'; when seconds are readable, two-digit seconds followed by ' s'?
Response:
5 h 40 min 53 s
